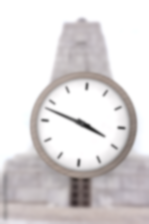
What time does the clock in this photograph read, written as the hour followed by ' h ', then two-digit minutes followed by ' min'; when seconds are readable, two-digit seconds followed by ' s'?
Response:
3 h 48 min
